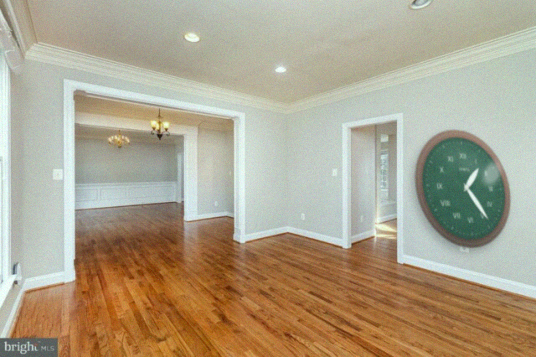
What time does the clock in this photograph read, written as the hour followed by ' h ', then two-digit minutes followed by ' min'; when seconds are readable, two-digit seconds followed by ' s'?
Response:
1 h 24 min
